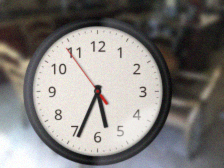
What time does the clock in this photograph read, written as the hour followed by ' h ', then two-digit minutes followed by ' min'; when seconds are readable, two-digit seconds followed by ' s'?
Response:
5 h 33 min 54 s
